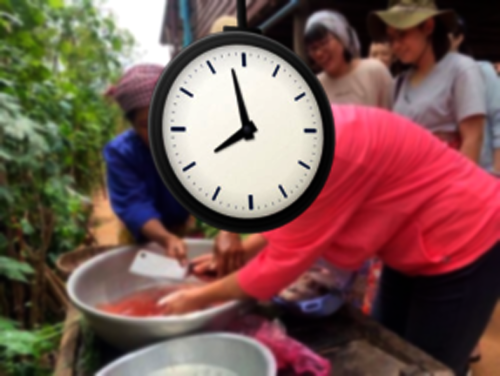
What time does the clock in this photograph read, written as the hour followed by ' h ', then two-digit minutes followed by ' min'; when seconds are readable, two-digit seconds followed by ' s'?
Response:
7 h 58 min
